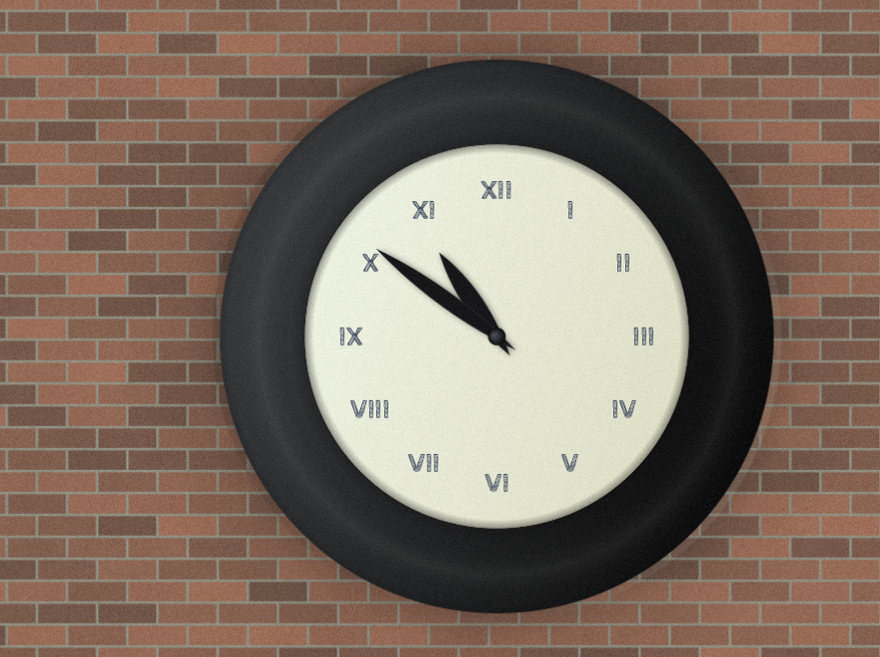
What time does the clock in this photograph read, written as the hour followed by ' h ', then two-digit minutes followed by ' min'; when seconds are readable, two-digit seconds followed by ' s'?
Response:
10 h 51 min
